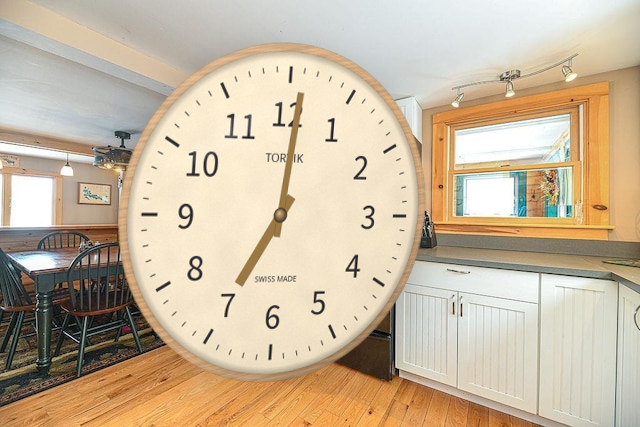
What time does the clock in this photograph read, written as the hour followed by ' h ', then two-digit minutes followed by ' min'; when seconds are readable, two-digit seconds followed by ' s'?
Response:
7 h 01 min
